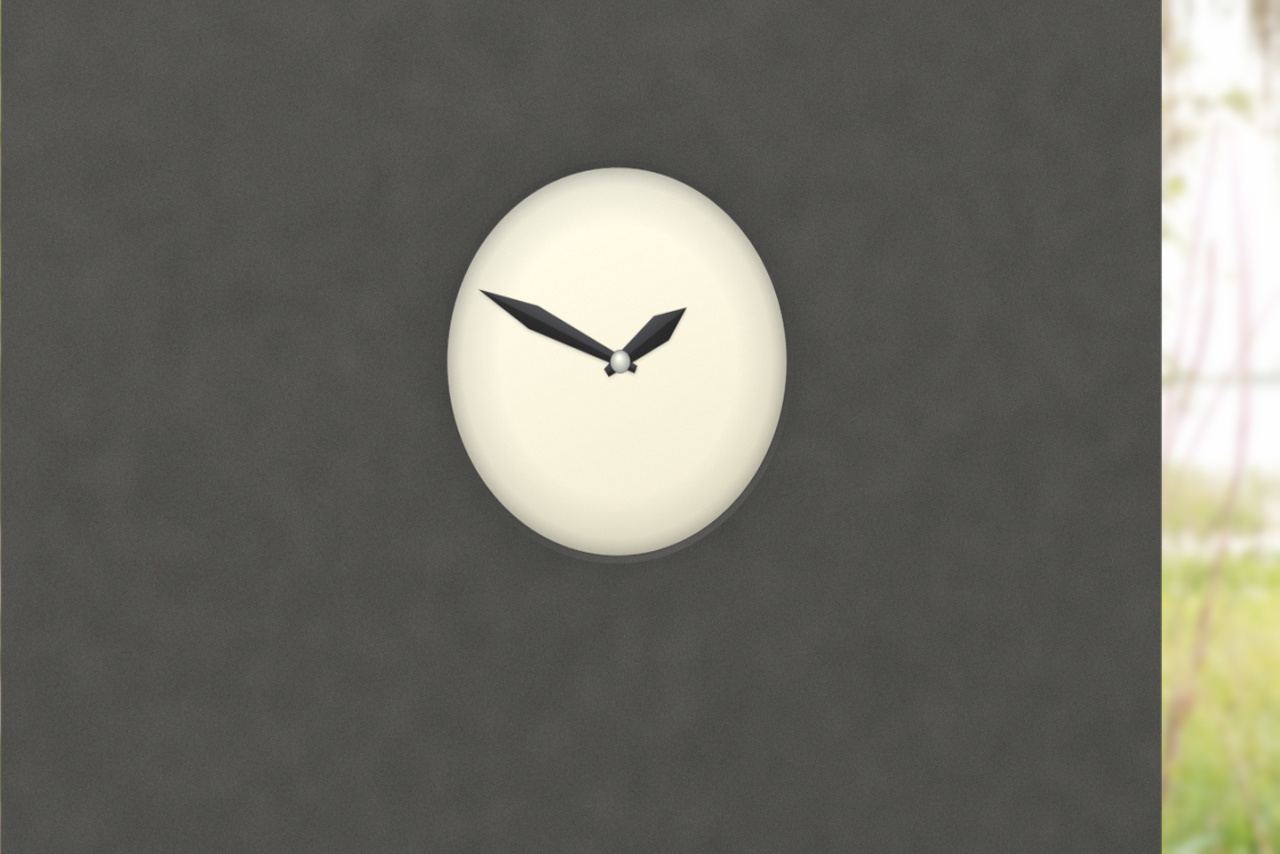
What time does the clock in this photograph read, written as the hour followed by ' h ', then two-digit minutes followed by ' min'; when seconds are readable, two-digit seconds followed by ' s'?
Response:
1 h 49 min
